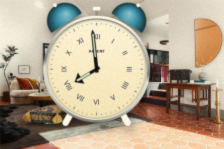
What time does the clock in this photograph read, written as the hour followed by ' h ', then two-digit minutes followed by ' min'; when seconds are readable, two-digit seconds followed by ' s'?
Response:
7 h 59 min
